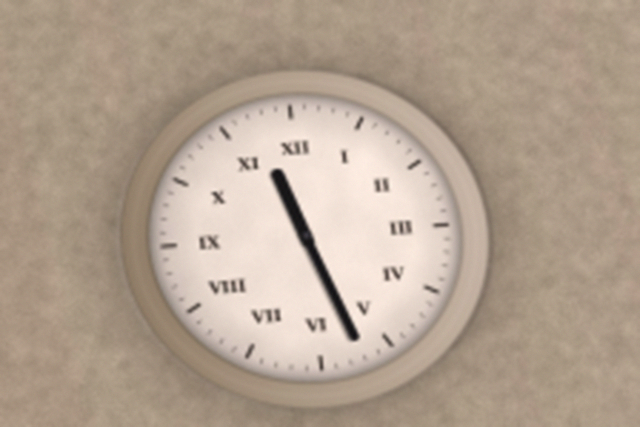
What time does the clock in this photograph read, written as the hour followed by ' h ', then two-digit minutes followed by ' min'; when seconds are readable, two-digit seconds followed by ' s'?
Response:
11 h 27 min
